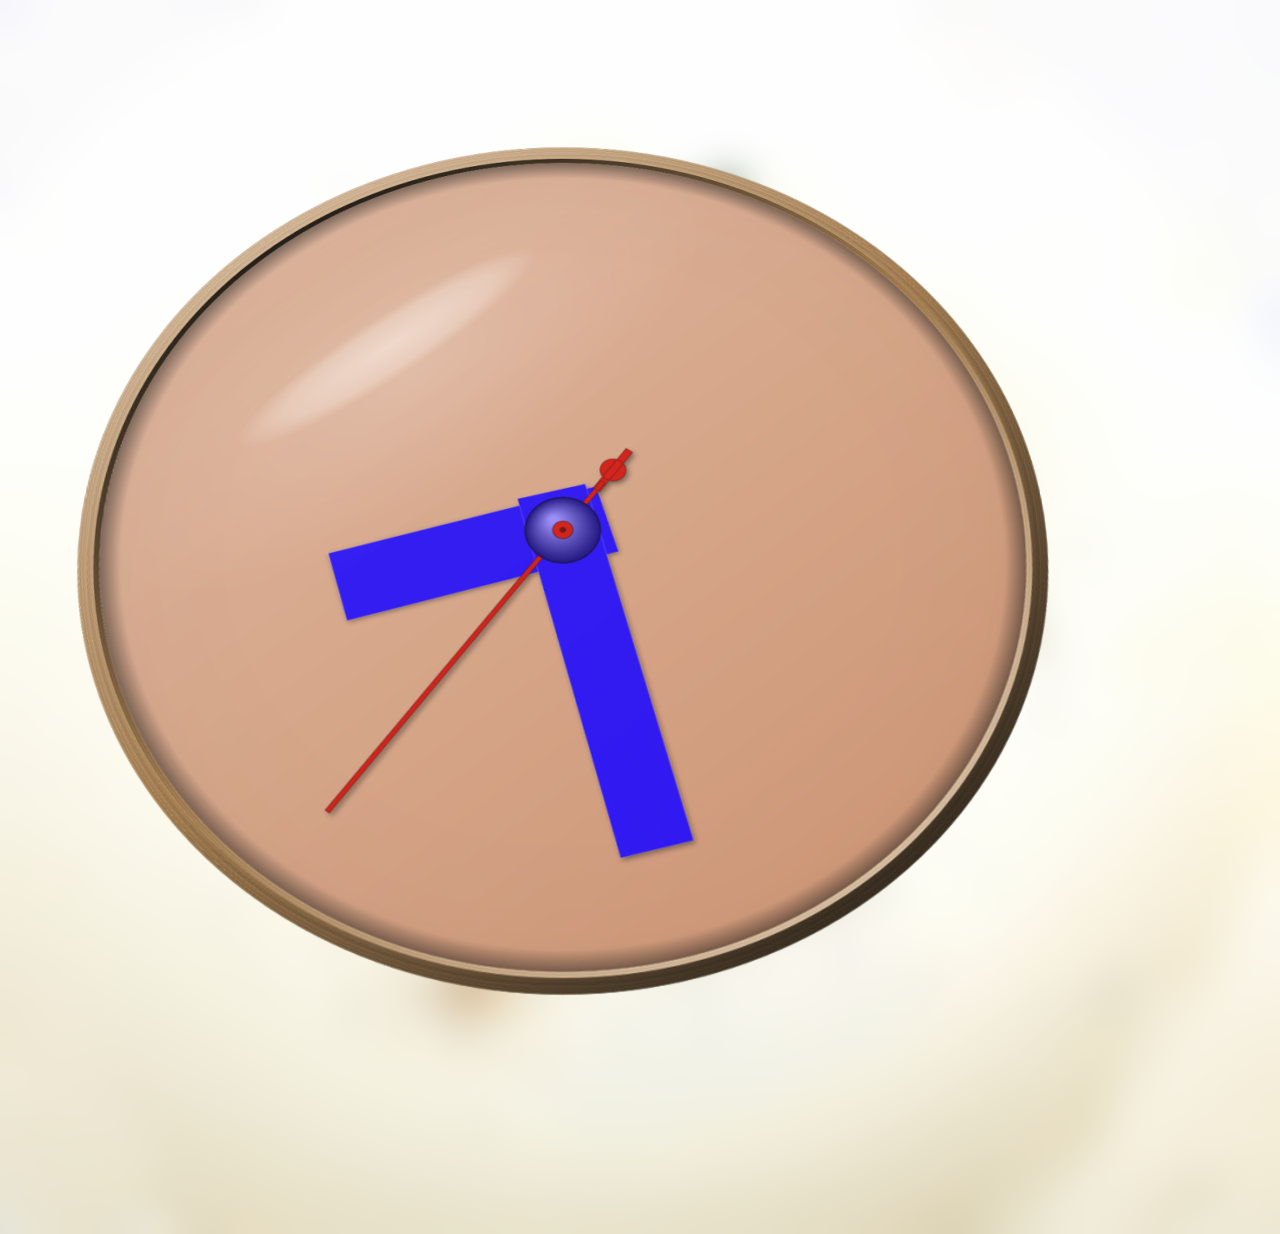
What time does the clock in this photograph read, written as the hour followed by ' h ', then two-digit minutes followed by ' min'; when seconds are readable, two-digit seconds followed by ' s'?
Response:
8 h 27 min 36 s
